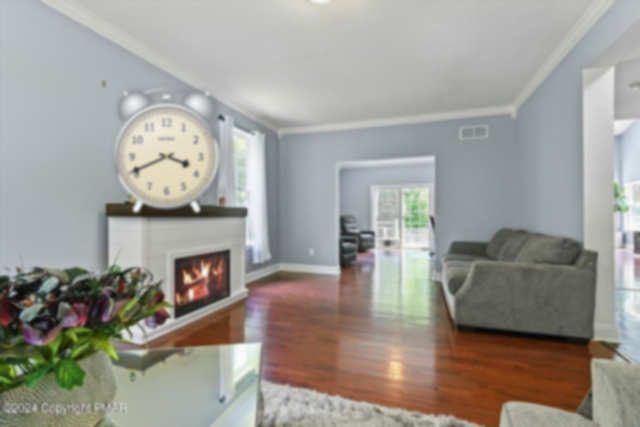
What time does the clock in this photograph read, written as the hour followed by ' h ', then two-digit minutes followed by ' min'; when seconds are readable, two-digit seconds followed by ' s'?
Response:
3 h 41 min
